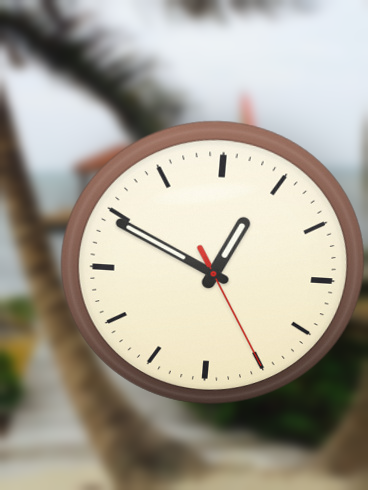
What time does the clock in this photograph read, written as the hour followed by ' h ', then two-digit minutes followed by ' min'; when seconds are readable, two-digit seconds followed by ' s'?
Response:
12 h 49 min 25 s
